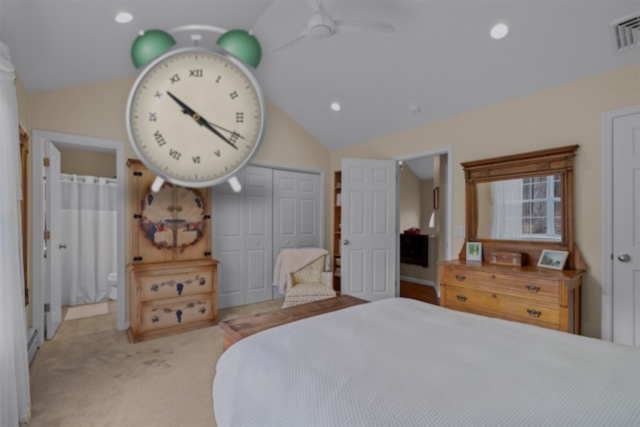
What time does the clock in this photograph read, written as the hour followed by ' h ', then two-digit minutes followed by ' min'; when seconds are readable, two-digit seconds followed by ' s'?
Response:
10 h 21 min 19 s
